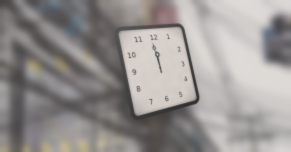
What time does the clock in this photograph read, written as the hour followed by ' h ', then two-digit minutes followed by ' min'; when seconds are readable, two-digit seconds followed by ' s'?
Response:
11 h 59 min
